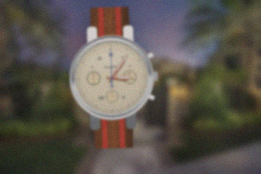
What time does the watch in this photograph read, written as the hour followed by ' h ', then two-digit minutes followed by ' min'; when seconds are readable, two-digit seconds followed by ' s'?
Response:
3 h 06 min
